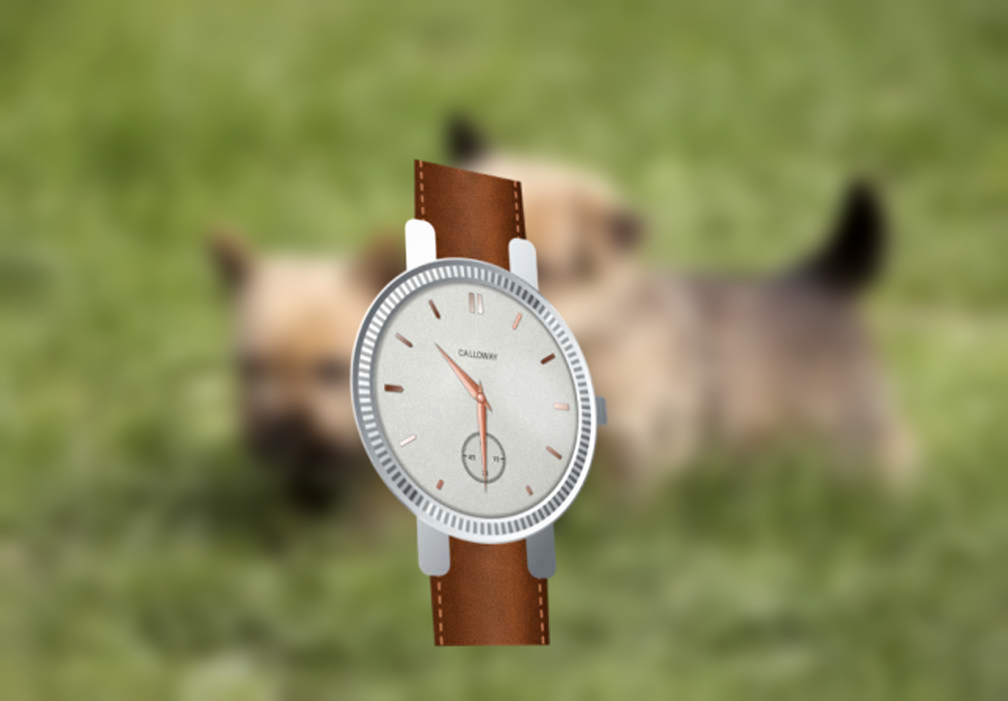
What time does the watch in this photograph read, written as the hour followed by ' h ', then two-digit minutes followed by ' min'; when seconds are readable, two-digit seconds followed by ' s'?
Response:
10 h 30 min
